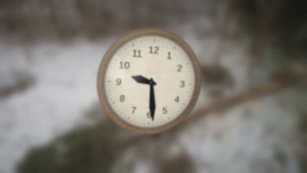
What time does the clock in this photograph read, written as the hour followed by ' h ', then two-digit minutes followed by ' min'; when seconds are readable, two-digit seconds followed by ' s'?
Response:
9 h 29 min
